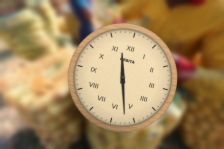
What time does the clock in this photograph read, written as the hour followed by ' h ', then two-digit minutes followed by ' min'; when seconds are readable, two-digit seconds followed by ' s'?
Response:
11 h 27 min
